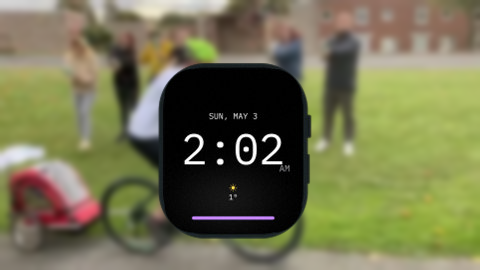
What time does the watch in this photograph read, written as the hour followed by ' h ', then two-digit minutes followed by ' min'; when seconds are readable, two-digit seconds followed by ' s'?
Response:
2 h 02 min
